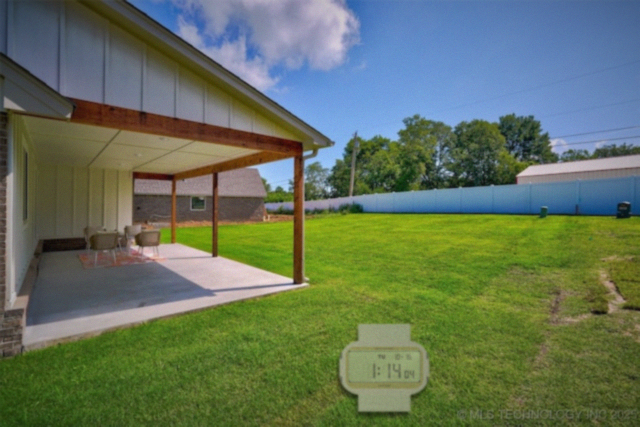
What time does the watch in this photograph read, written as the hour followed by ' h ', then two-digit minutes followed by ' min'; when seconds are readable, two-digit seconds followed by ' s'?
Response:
1 h 14 min
